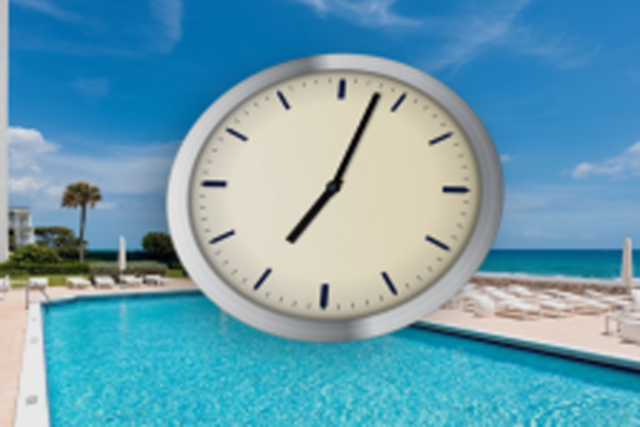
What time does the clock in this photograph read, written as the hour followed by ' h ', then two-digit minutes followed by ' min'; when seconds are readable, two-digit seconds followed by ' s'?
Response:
7 h 03 min
